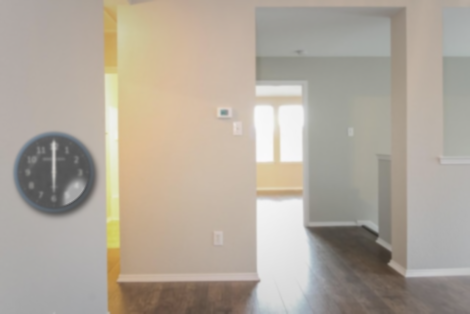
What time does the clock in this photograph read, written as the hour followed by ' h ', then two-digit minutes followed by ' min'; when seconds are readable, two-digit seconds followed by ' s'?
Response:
6 h 00 min
